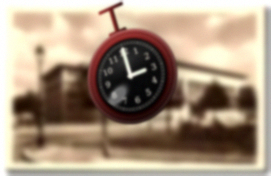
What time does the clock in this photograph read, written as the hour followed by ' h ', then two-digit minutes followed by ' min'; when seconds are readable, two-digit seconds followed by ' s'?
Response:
3 h 00 min
